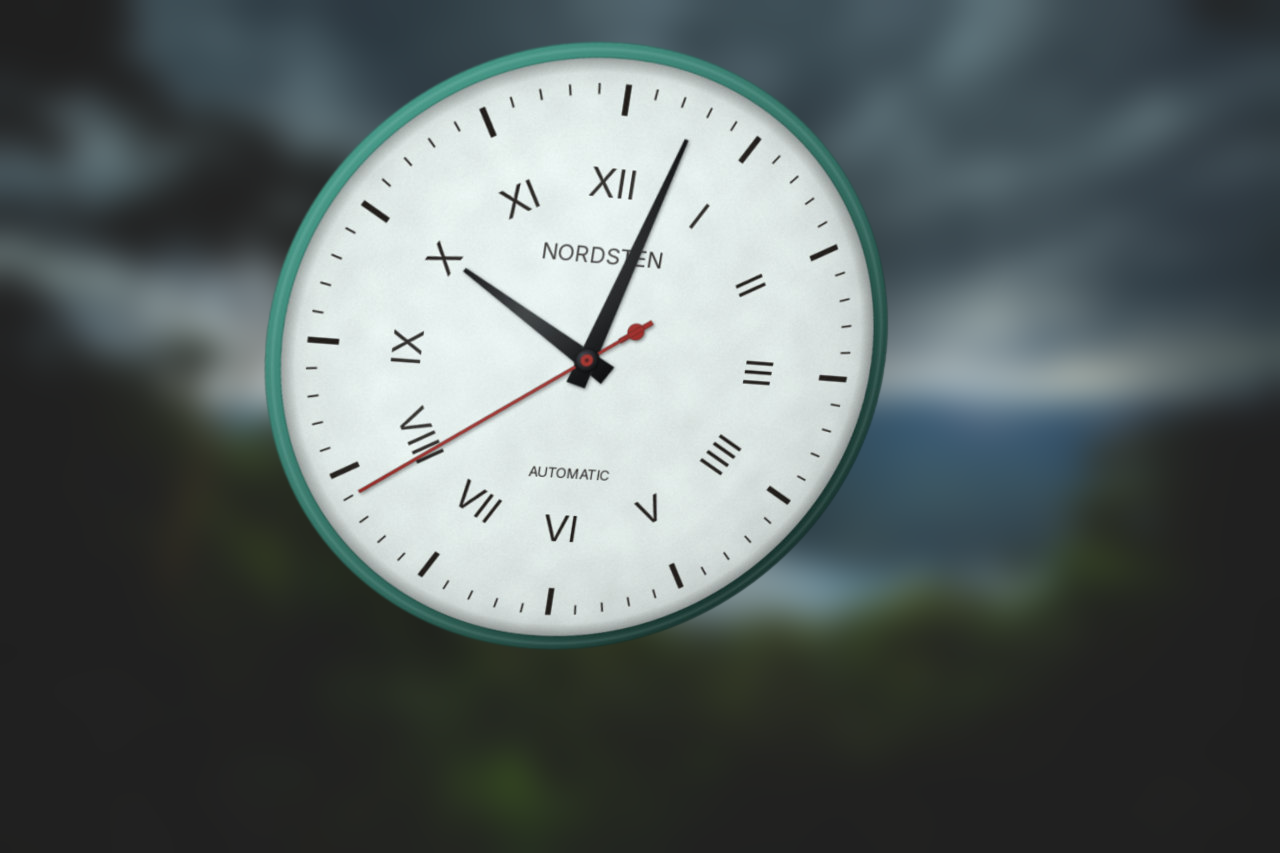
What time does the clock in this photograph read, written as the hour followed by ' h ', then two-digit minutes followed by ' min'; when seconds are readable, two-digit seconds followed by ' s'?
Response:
10 h 02 min 39 s
